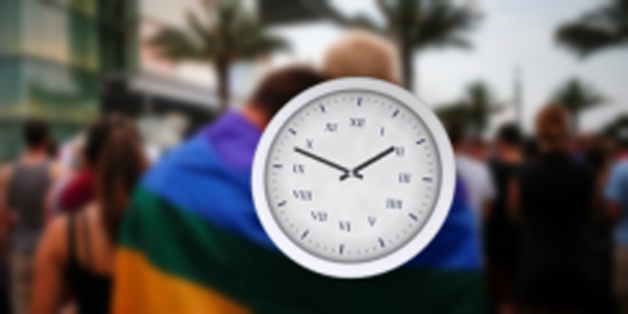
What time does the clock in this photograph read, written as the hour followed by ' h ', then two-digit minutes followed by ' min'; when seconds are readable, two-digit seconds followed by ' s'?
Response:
1 h 48 min
